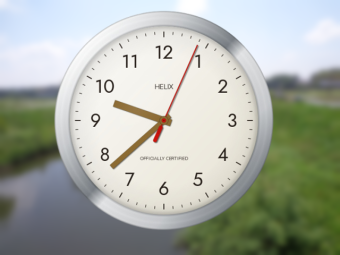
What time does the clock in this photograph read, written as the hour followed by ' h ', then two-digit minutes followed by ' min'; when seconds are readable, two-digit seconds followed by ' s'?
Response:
9 h 38 min 04 s
